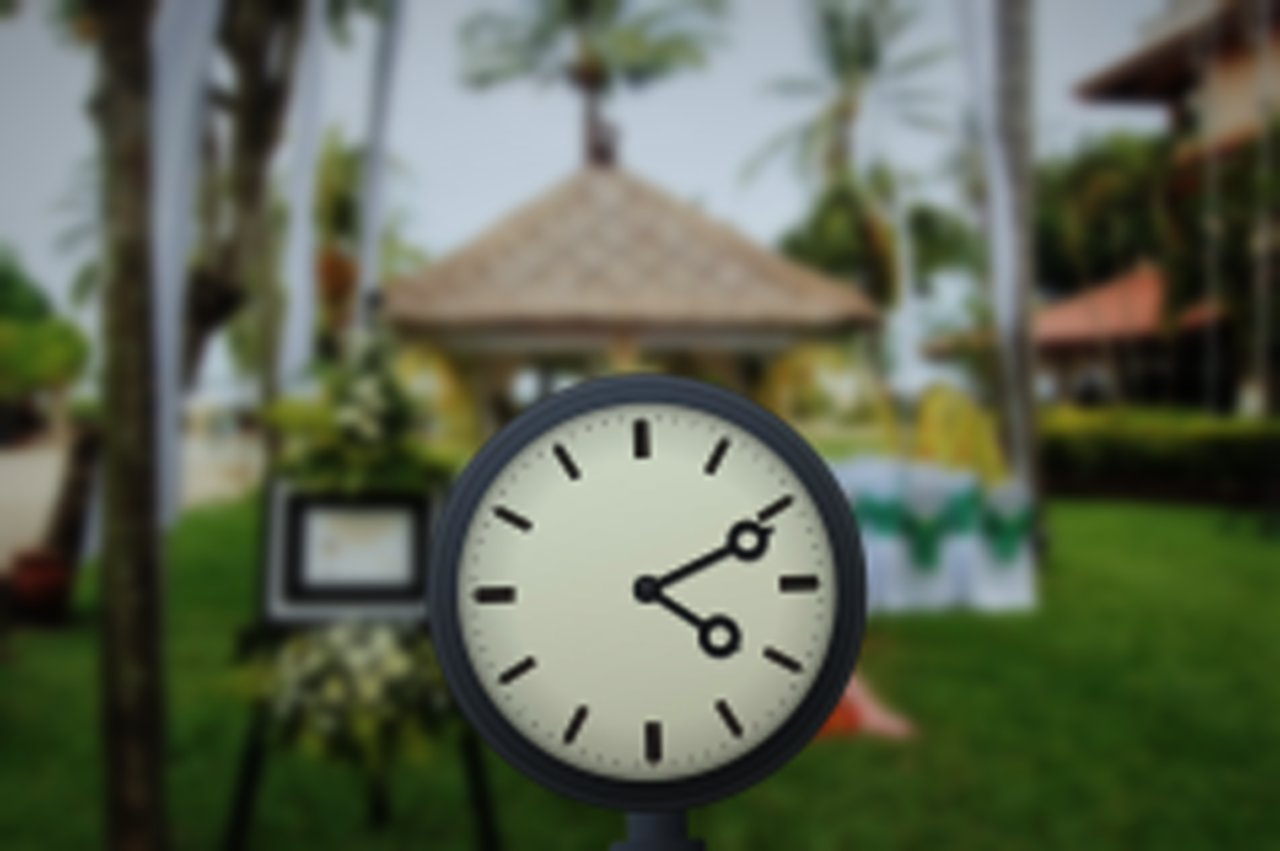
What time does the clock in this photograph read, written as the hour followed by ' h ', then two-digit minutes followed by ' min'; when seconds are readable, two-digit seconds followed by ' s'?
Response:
4 h 11 min
